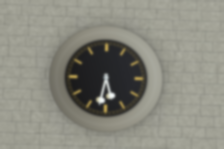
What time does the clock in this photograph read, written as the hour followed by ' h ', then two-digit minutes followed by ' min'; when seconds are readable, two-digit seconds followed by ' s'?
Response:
5 h 32 min
